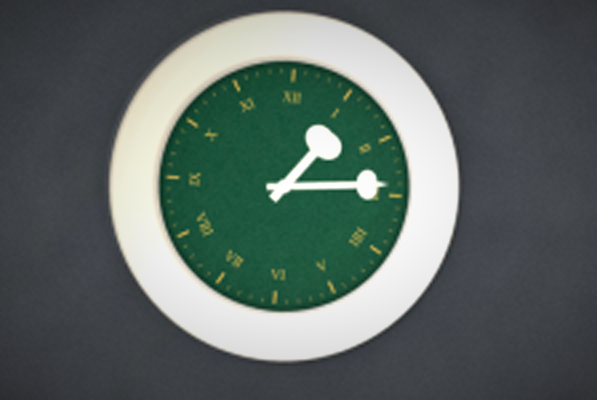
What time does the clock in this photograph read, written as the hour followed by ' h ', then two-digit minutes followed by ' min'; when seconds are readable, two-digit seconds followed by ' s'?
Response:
1 h 14 min
